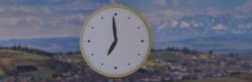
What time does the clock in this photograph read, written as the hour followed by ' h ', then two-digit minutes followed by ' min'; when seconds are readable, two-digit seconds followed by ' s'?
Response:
6 h 59 min
